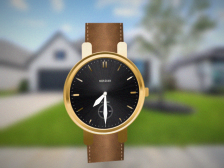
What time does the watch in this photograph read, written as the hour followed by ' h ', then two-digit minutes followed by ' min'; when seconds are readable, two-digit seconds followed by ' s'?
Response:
7 h 30 min
